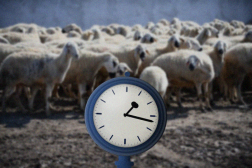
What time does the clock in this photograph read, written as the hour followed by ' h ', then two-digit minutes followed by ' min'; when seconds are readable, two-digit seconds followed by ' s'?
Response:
1 h 17 min
